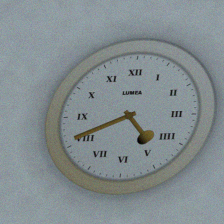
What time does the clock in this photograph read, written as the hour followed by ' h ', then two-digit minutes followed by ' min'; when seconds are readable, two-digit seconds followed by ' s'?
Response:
4 h 41 min
